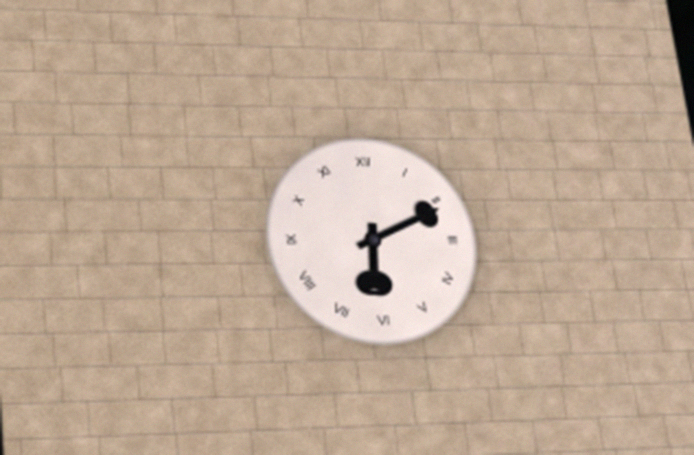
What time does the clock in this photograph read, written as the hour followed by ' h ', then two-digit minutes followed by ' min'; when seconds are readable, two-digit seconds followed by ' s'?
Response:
6 h 11 min
